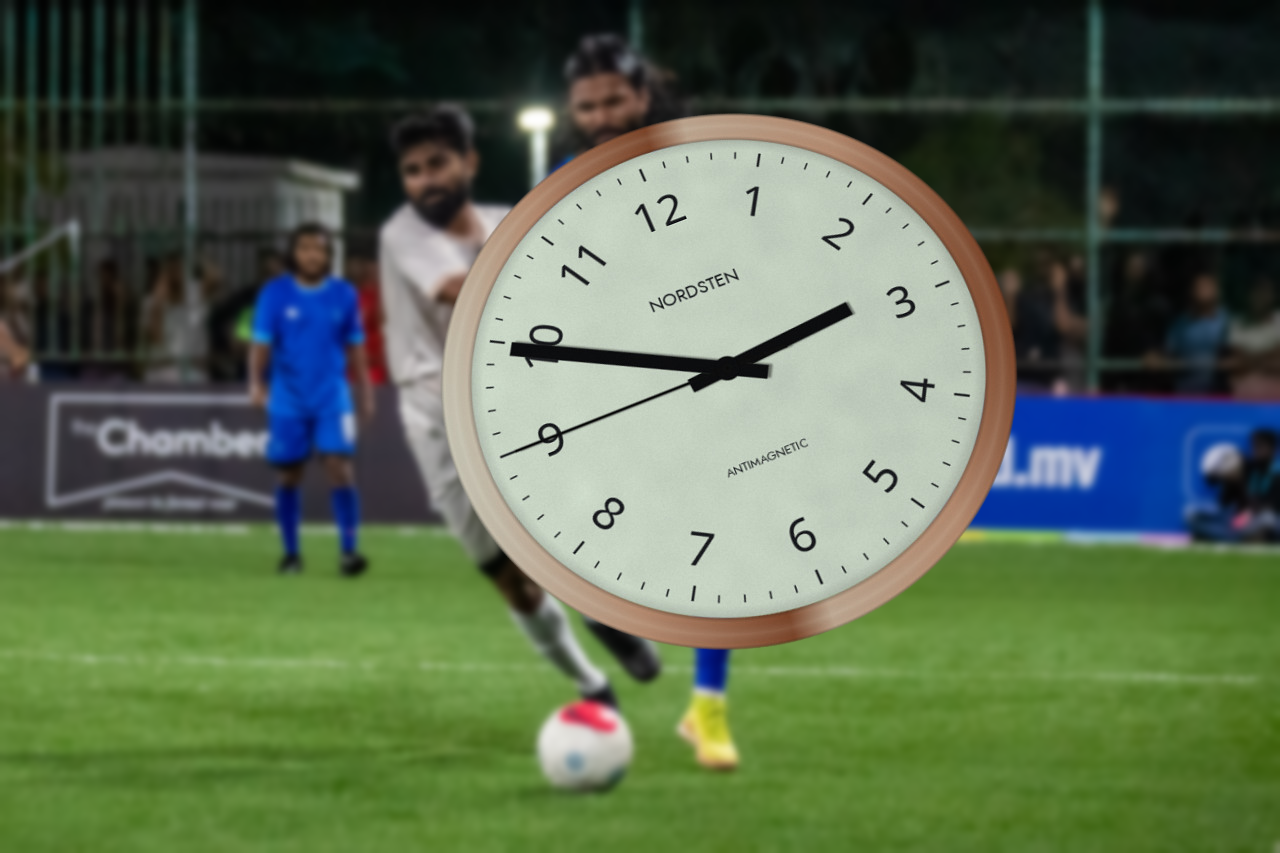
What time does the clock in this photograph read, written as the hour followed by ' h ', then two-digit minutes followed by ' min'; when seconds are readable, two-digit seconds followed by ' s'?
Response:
2 h 49 min 45 s
